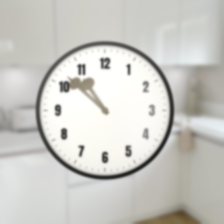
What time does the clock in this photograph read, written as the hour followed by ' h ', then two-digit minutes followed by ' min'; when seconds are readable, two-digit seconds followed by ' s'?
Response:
10 h 52 min
